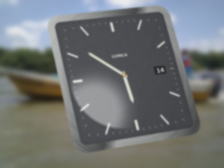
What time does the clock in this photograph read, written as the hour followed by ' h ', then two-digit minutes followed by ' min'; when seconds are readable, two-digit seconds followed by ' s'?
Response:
5 h 52 min
